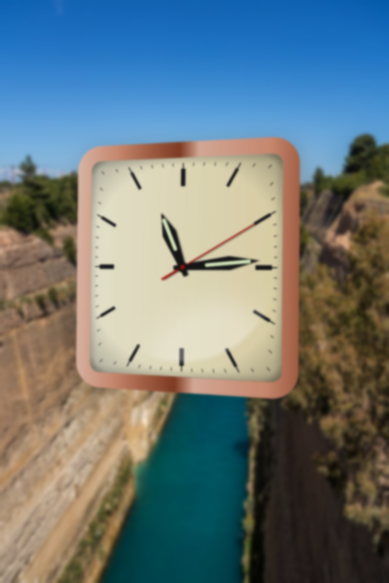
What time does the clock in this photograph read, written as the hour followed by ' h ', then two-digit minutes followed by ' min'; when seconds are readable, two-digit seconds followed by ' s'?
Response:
11 h 14 min 10 s
